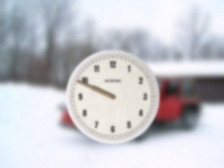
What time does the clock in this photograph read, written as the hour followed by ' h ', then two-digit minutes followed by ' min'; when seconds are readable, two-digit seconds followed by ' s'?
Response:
9 h 49 min
